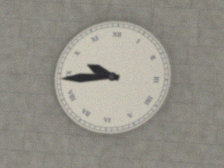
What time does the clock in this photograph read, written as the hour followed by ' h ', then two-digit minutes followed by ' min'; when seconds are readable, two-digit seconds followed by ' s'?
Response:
9 h 44 min
